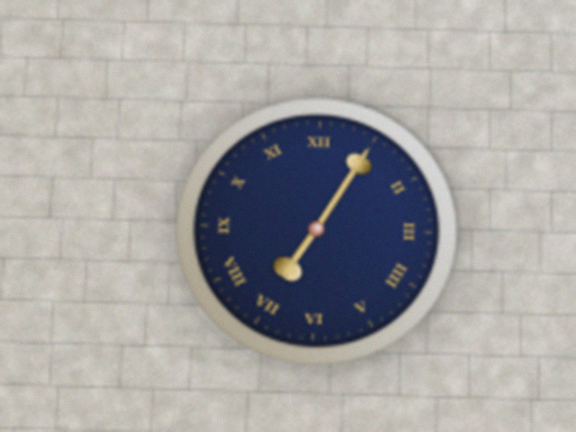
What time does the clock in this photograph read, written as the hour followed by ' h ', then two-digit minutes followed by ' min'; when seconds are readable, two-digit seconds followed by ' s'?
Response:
7 h 05 min
